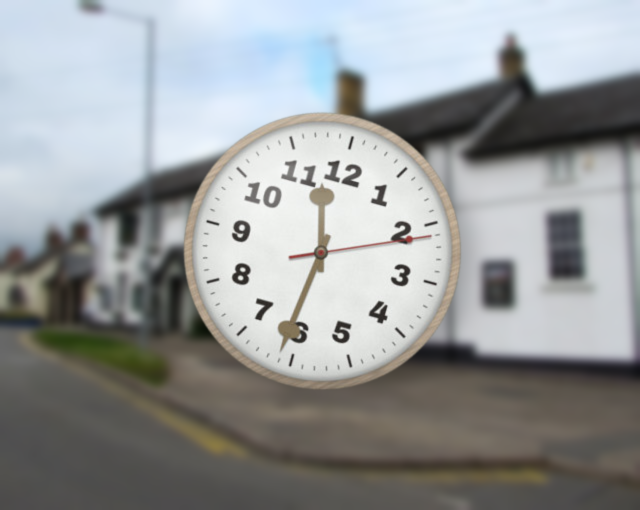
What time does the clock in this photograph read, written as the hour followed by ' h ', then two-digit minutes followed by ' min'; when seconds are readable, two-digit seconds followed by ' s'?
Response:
11 h 31 min 11 s
